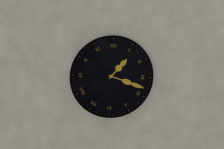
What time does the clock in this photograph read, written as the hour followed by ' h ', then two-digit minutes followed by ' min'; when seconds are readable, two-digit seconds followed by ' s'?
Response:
1 h 18 min
